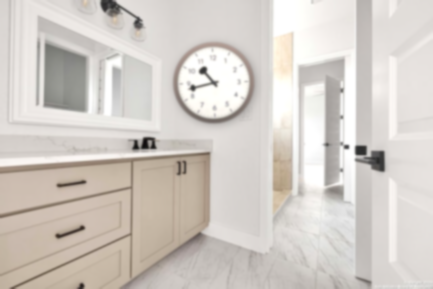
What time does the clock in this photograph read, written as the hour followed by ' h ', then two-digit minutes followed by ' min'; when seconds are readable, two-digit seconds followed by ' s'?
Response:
10 h 43 min
